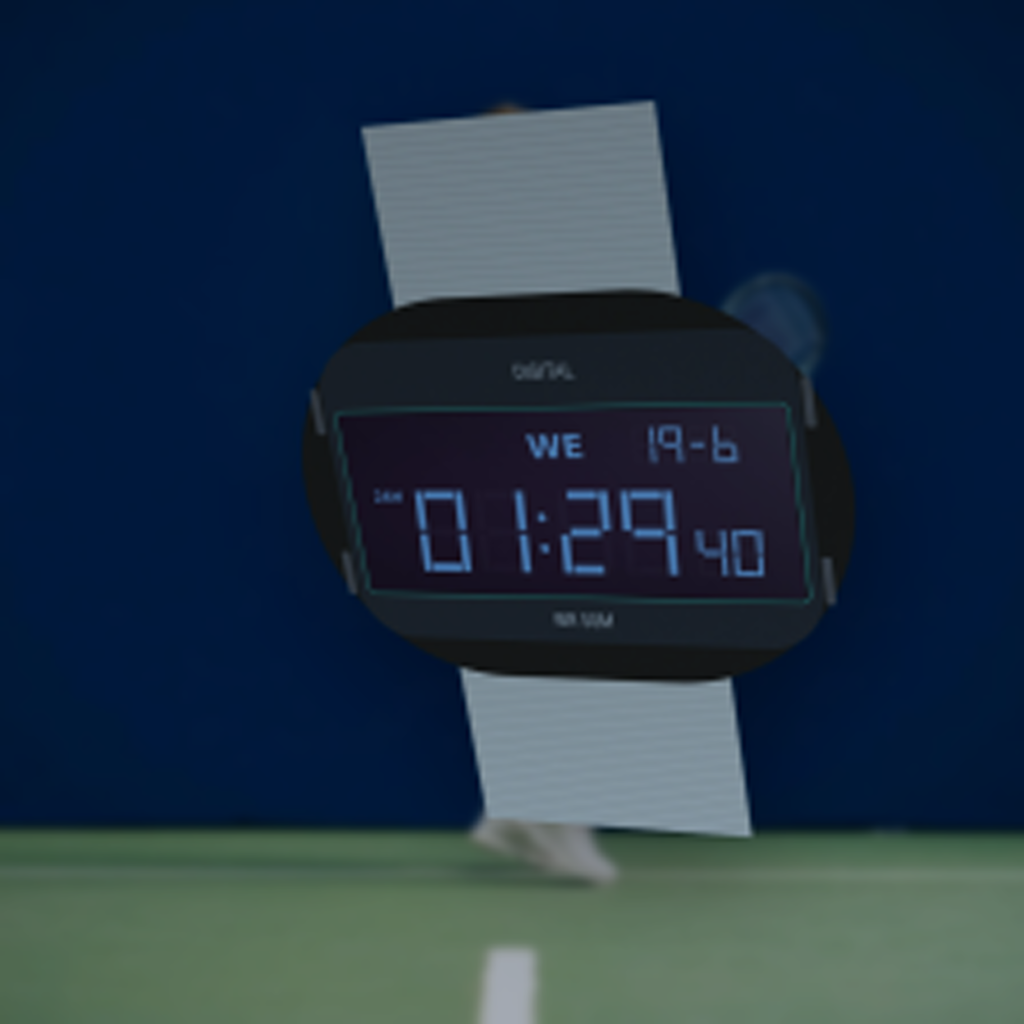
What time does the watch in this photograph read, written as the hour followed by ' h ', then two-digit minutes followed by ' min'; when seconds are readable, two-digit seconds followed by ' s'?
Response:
1 h 29 min 40 s
